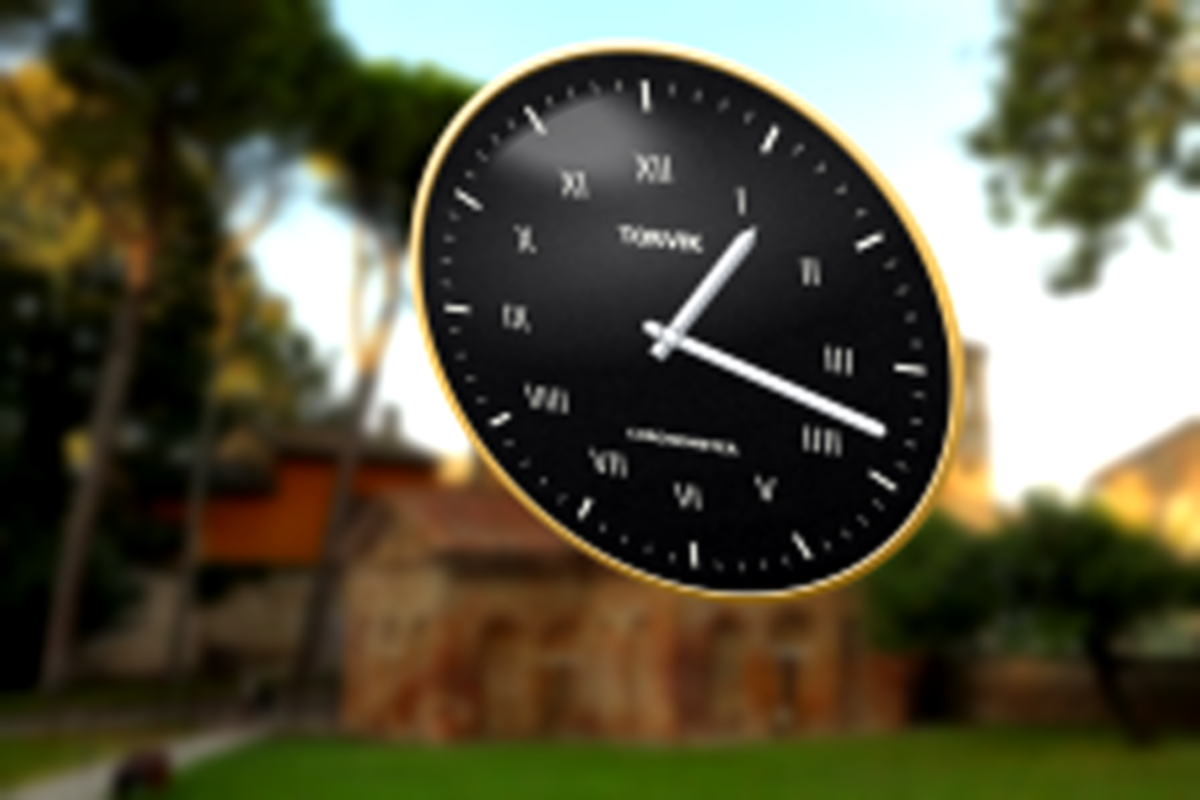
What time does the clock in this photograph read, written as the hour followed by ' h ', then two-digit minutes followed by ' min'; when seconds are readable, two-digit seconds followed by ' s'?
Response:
1 h 18 min
